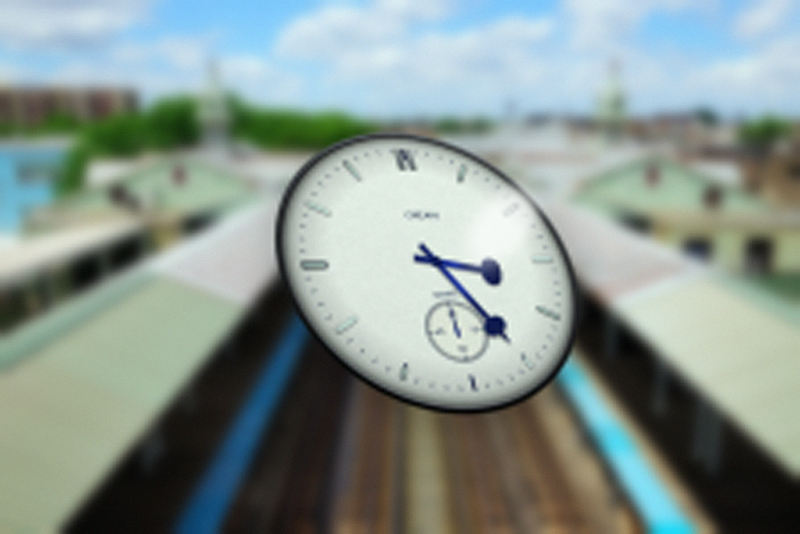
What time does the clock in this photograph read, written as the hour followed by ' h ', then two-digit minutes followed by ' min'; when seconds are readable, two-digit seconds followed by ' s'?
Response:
3 h 25 min
